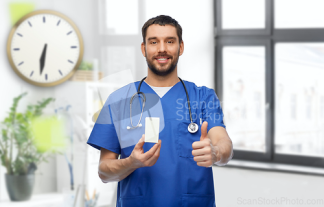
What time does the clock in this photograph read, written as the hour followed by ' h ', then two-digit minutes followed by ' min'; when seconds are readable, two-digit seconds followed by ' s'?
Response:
6 h 32 min
